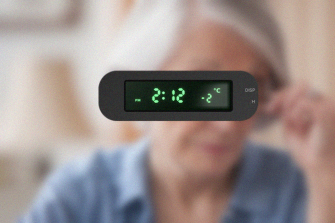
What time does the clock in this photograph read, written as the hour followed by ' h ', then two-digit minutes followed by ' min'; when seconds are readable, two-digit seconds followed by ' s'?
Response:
2 h 12 min
